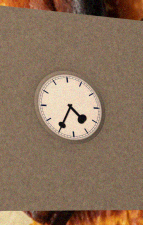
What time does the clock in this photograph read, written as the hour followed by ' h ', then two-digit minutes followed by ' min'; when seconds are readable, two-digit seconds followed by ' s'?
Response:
4 h 35 min
